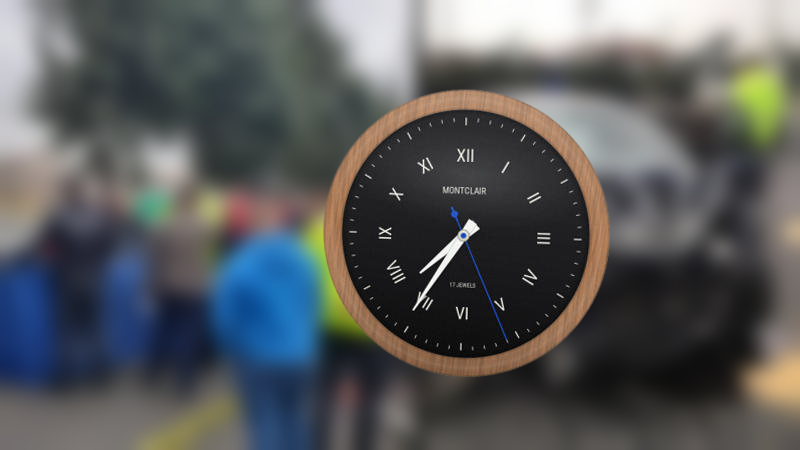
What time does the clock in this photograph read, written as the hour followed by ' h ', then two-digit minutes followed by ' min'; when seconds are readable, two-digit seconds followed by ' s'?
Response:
7 h 35 min 26 s
